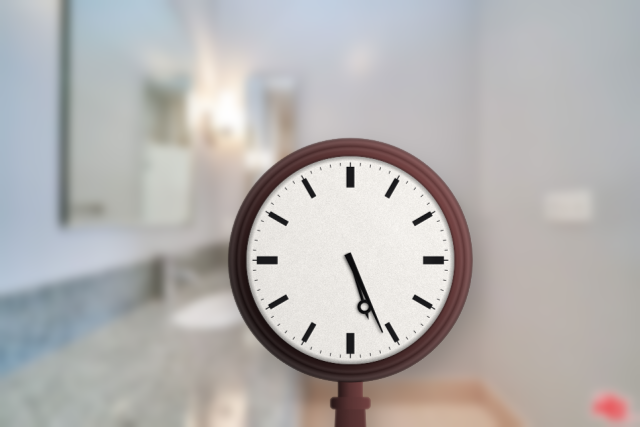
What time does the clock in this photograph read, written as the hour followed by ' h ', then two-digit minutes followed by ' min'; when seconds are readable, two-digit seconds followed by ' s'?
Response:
5 h 26 min
